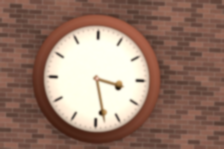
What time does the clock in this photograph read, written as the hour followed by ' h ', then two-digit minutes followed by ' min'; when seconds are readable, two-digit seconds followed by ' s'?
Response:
3 h 28 min
